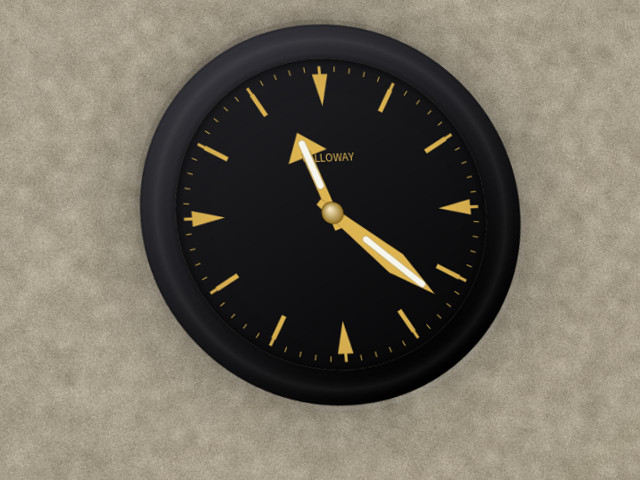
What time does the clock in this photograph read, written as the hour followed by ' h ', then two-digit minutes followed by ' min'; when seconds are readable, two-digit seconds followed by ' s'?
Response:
11 h 22 min
